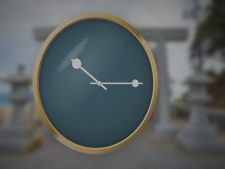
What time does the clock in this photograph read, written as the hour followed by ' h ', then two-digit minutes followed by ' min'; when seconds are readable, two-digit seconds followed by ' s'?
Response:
10 h 15 min
